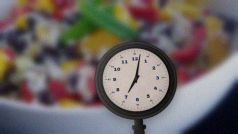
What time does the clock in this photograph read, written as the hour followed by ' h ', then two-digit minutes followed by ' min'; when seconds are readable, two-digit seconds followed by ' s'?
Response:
7 h 02 min
